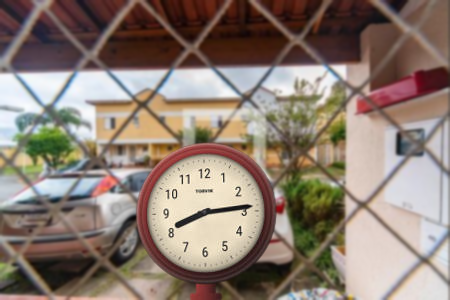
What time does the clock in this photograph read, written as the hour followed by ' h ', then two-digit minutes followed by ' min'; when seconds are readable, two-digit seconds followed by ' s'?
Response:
8 h 14 min
